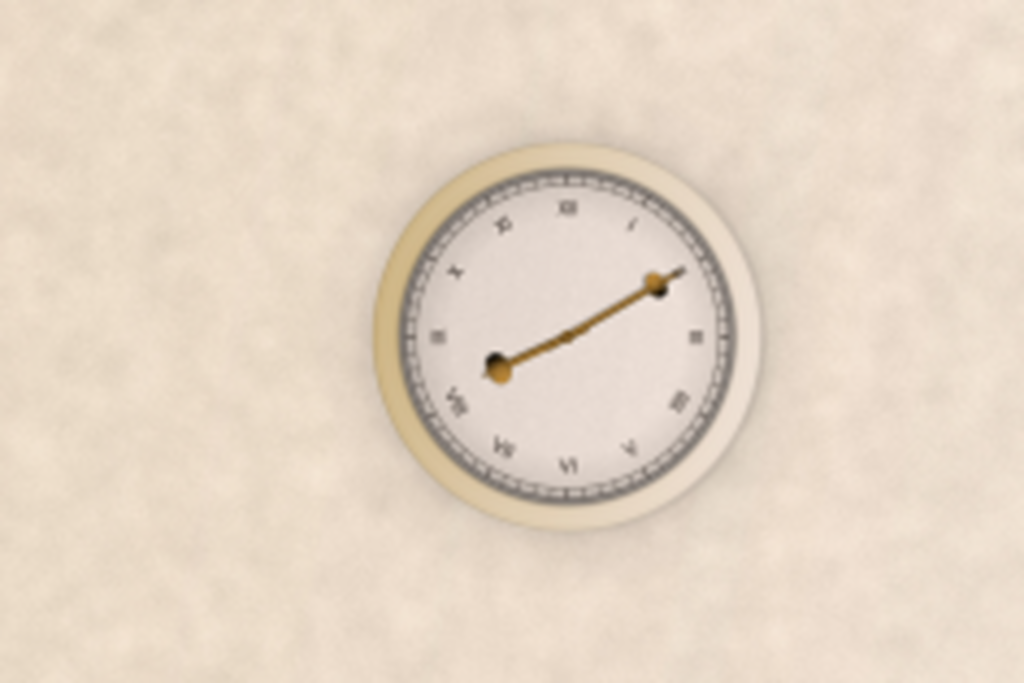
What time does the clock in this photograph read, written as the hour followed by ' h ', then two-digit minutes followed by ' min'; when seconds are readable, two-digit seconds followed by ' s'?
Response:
8 h 10 min
